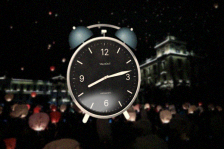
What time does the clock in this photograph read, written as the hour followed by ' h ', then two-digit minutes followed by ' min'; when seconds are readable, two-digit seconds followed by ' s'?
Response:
8 h 13 min
